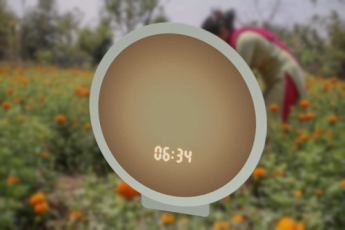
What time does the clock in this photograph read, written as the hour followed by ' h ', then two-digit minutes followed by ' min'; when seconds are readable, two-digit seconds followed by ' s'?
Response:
6 h 34 min
